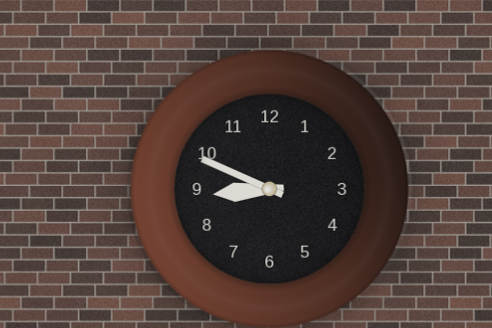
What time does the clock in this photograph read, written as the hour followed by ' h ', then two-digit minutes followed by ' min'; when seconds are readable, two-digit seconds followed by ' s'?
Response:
8 h 49 min
